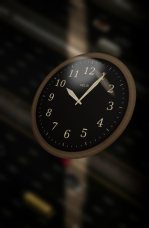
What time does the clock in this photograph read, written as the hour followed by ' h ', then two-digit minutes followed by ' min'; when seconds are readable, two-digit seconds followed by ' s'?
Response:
10 h 05 min
